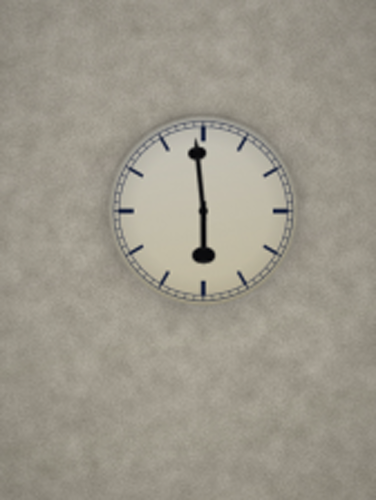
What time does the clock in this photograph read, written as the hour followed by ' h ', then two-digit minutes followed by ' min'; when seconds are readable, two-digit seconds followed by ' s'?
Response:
5 h 59 min
